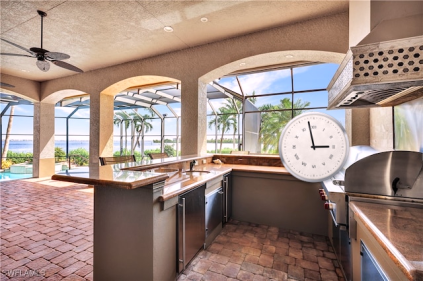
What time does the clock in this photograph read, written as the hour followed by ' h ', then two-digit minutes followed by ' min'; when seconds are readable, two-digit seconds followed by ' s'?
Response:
2 h 58 min
